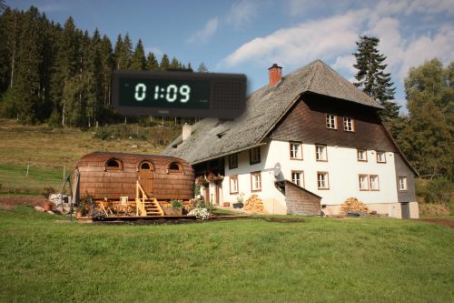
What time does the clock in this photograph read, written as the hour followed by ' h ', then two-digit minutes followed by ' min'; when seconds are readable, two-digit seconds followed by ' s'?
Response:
1 h 09 min
